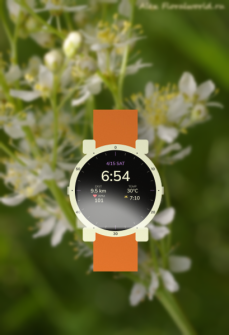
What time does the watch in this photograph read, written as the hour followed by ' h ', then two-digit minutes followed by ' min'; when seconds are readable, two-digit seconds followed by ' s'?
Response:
6 h 54 min
